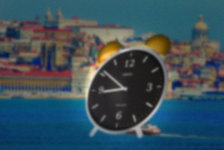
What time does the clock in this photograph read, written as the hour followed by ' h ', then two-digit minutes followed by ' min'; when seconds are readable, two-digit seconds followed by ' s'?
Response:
8 h 51 min
